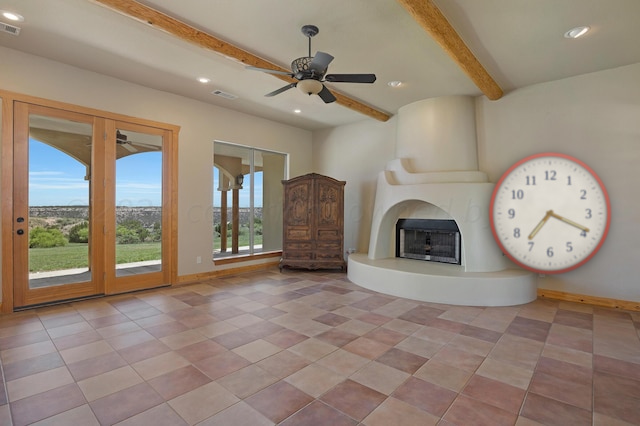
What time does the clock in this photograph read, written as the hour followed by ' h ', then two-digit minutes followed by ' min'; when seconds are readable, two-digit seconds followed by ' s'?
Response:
7 h 19 min
